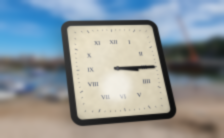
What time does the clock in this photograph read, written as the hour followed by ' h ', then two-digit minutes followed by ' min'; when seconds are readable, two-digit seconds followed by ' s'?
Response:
3 h 15 min
